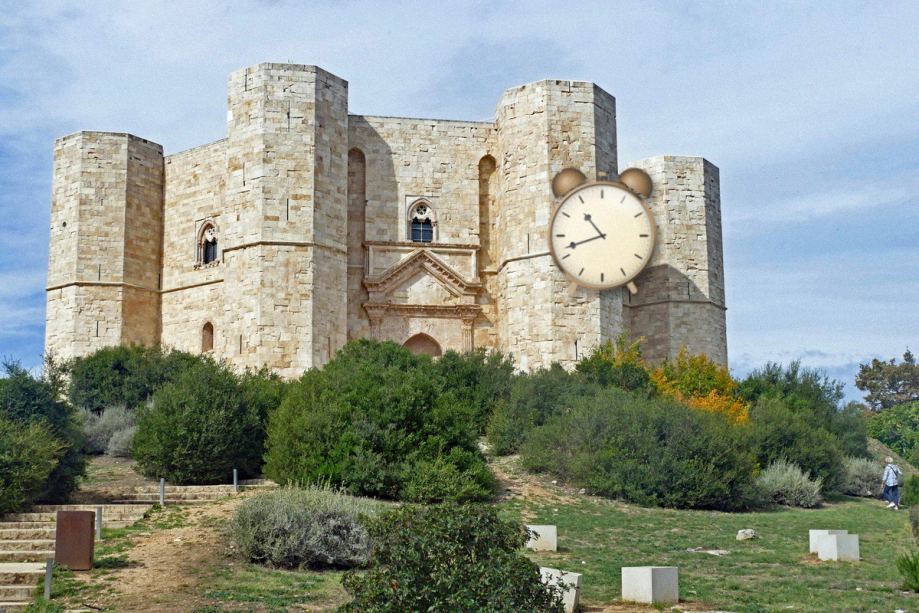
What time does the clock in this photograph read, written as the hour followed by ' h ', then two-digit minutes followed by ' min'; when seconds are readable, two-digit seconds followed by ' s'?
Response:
10 h 42 min
